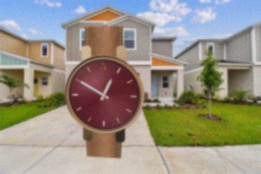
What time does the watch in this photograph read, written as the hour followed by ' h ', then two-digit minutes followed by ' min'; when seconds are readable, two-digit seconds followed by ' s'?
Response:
12 h 50 min
